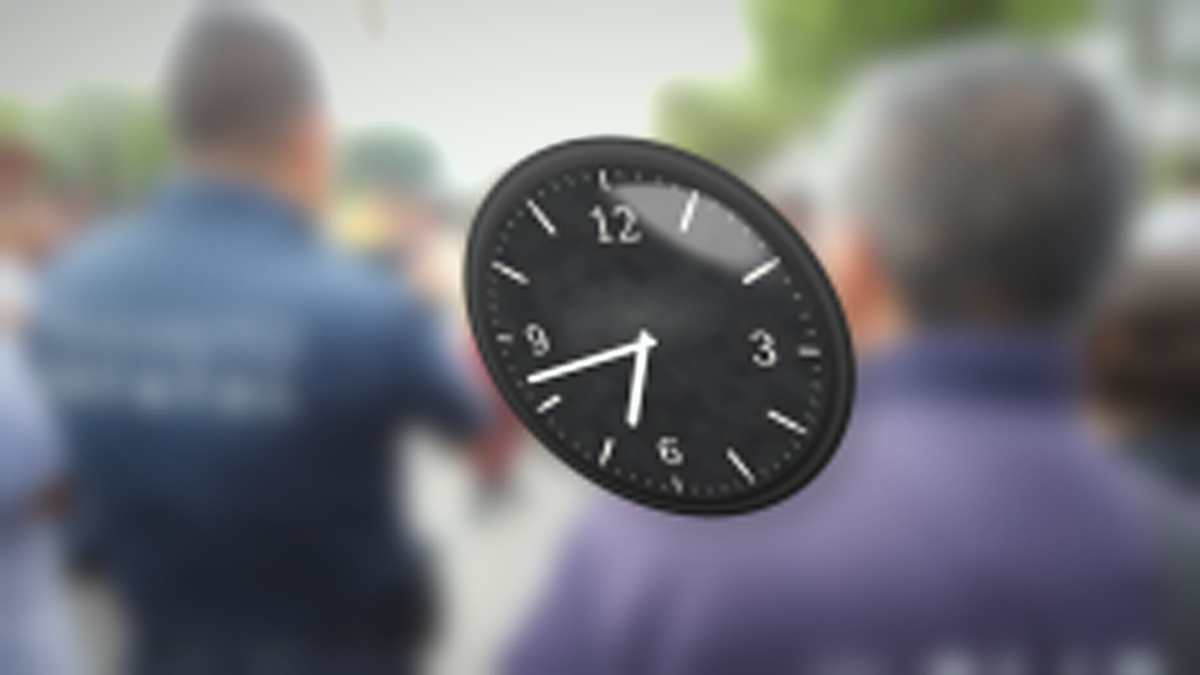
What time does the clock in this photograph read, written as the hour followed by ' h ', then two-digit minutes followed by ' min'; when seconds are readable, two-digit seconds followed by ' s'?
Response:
6 h 42 min
